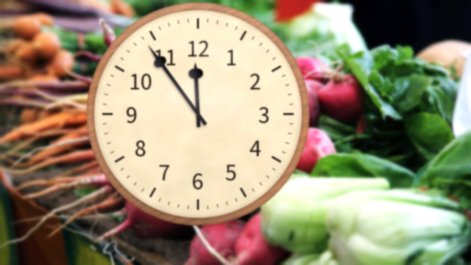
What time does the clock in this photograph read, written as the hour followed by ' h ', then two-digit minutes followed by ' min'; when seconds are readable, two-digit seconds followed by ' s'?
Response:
11 h 54 min
